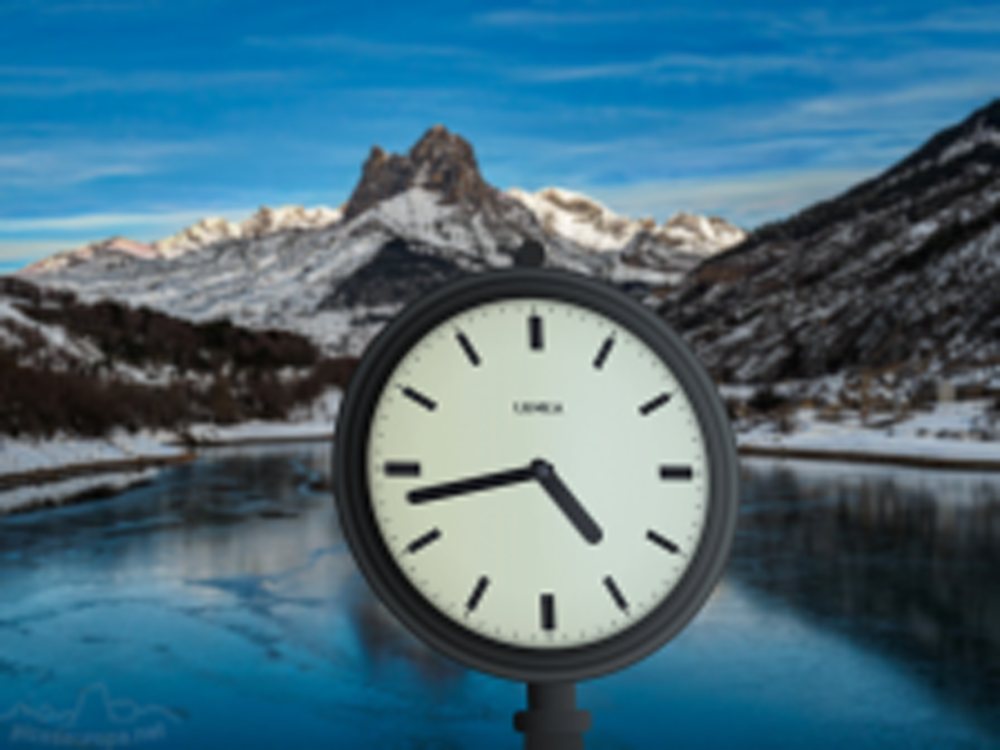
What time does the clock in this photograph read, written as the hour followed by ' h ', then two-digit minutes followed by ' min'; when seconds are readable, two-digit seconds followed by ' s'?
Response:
4 h 43 min
